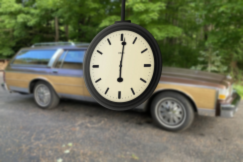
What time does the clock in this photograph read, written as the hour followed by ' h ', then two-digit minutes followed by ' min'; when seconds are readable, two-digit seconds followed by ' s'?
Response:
6 h 01 min
